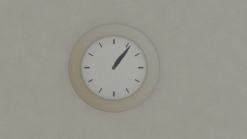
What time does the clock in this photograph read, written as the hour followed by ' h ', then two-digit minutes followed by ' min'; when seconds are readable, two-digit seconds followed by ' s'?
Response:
1 h 06 min
